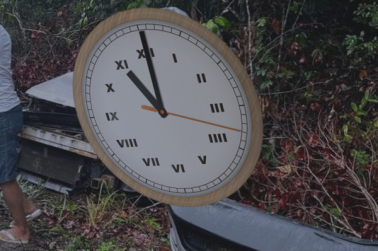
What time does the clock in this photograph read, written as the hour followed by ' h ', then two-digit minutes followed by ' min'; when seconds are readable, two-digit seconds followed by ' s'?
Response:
11 h 00 min 18 s
